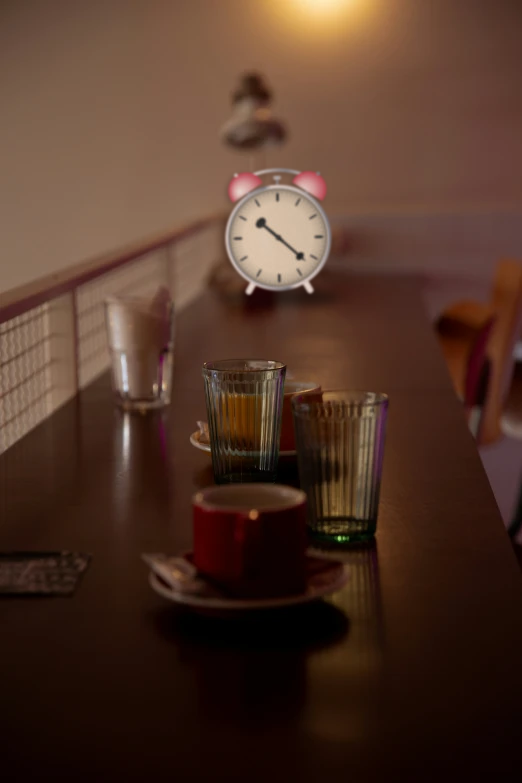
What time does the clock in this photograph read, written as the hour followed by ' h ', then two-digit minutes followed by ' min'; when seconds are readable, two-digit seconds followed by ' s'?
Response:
10 h 22 min
